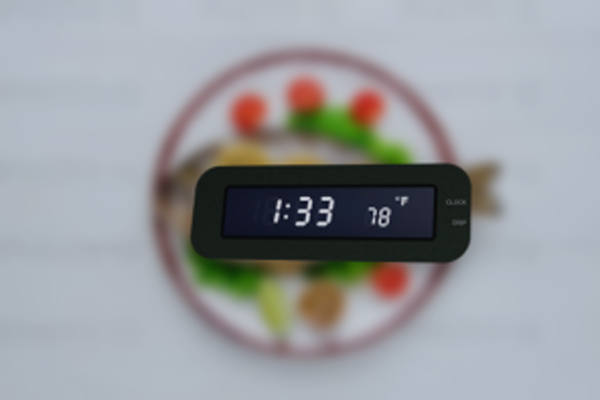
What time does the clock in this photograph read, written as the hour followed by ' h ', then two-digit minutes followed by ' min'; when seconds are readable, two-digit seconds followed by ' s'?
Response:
1 h 33 min
